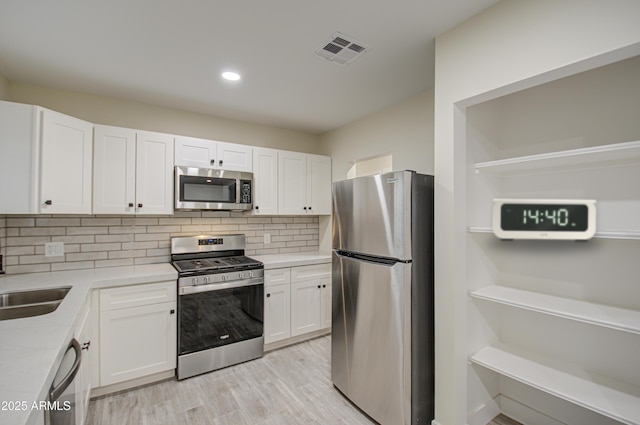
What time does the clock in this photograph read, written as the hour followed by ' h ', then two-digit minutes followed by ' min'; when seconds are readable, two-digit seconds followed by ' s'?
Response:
14 h 40 min
